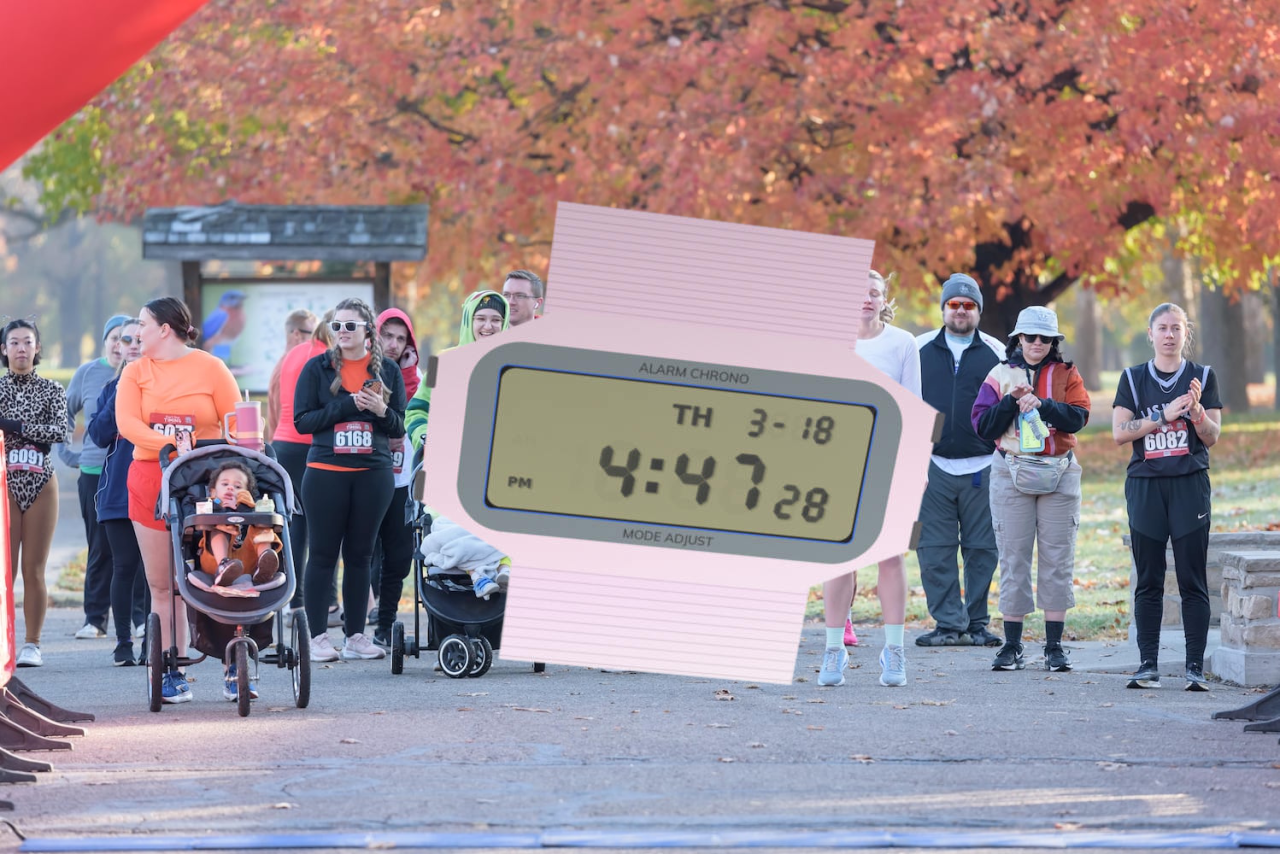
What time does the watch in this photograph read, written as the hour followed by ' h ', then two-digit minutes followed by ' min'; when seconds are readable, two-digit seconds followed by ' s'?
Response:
4 h 47 min 28 s
